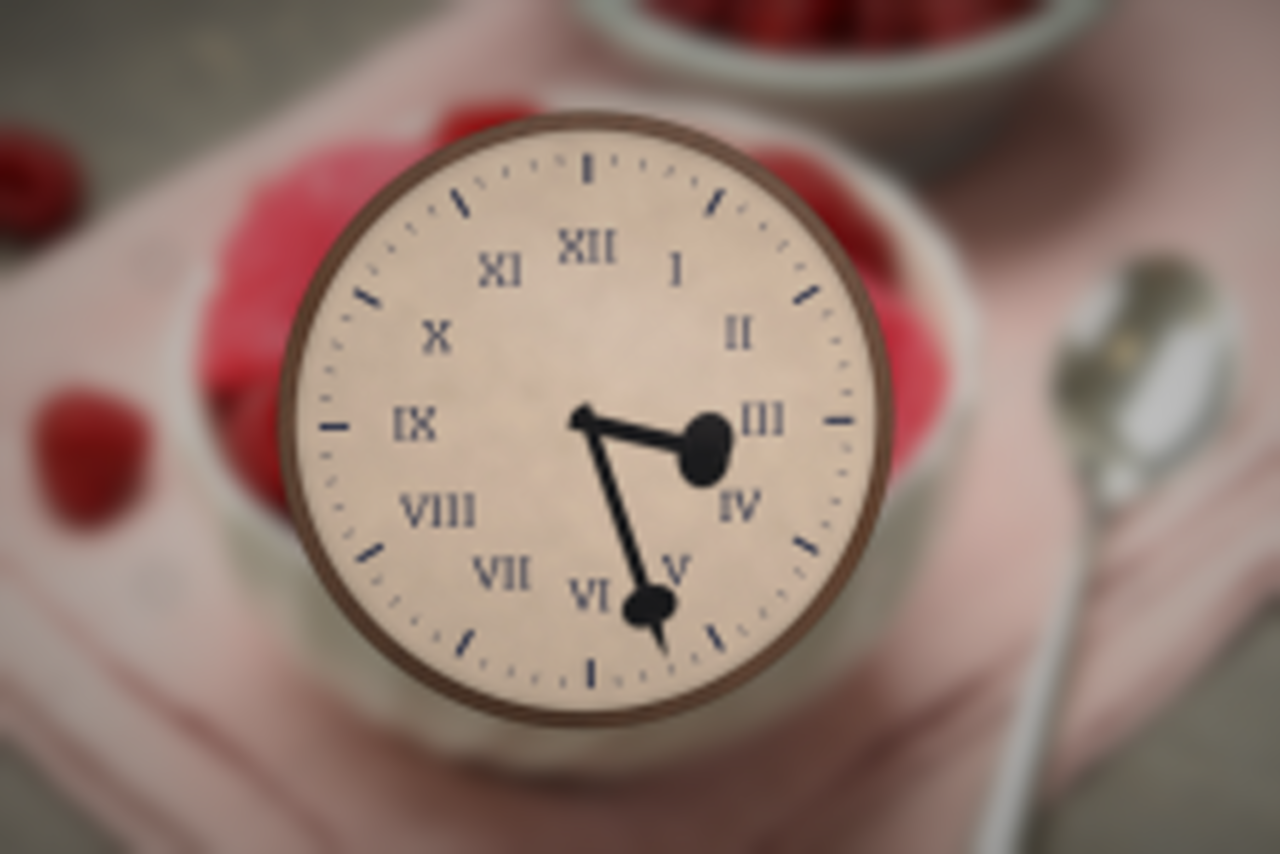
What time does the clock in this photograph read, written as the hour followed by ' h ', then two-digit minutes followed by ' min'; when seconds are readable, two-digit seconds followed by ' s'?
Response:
3 h 27 min
